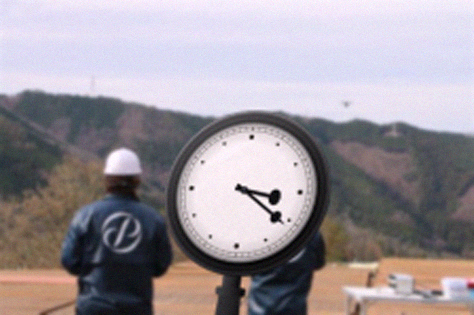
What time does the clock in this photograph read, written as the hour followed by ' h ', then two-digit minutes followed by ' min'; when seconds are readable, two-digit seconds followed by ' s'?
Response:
3 h 21 min
